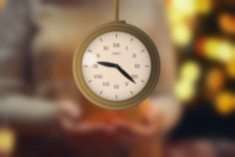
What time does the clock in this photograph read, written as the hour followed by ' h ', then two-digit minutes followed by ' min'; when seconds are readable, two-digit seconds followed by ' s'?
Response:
9 h 22 min
